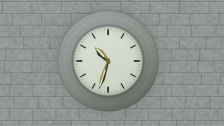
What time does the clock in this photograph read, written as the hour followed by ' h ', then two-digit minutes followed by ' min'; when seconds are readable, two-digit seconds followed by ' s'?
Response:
10 h 33 min
